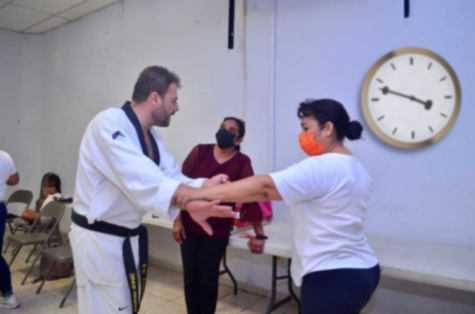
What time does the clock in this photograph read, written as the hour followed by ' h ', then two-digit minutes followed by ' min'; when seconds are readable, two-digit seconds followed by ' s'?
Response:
3 h 48 min
